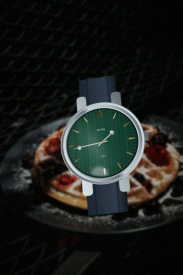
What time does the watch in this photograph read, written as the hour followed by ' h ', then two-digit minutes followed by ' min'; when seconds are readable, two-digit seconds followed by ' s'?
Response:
1 h 44 min
